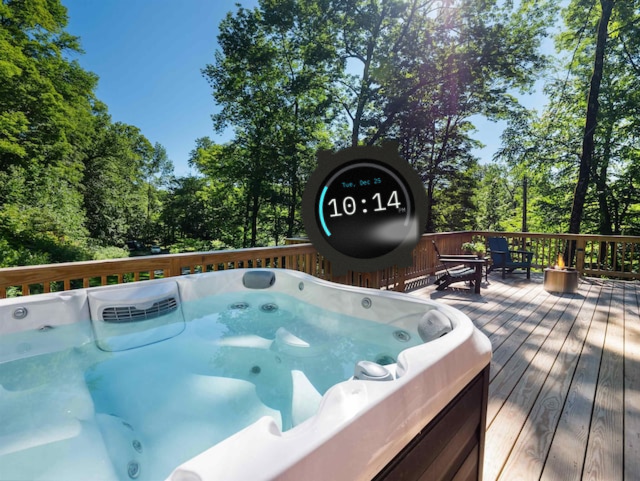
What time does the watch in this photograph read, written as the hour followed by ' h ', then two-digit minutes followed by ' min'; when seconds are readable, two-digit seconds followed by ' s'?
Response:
10 h 14 min
